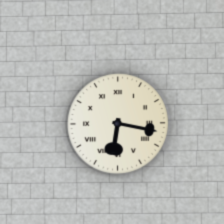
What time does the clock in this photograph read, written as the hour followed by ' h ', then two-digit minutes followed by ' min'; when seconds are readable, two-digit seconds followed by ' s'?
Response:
6 h 17 min
